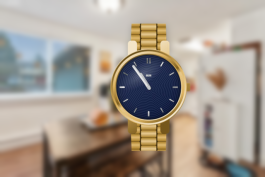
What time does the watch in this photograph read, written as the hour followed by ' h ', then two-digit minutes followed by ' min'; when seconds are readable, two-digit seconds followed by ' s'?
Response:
10 h 54 min
